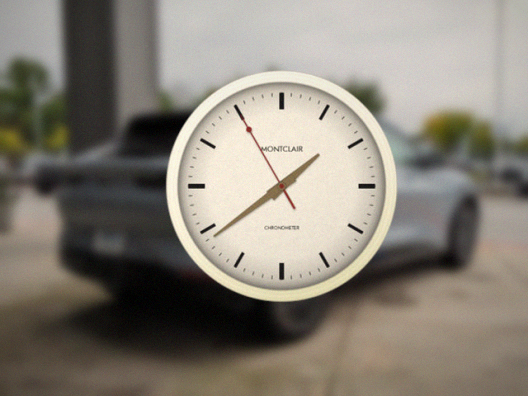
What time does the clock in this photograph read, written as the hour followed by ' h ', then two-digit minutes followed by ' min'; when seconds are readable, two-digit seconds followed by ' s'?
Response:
1 h 38 min 55 s
